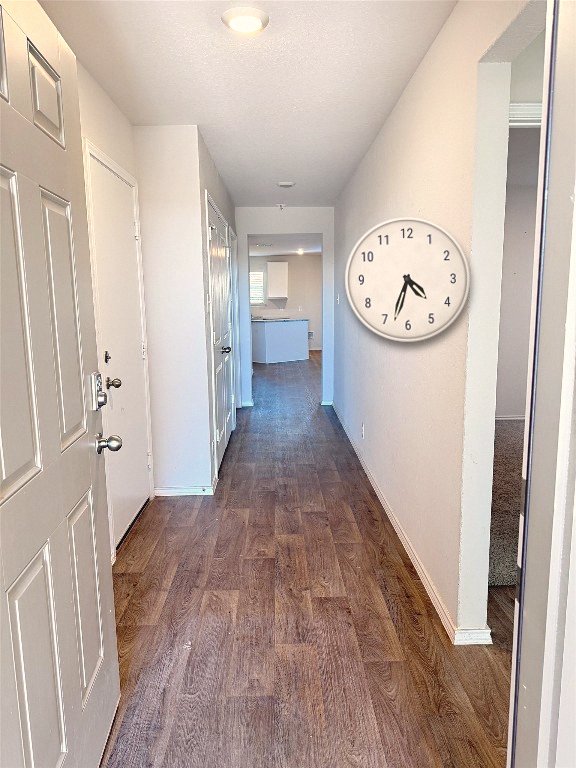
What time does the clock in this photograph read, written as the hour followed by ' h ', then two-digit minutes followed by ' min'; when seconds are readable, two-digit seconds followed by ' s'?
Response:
4 h 33 min
